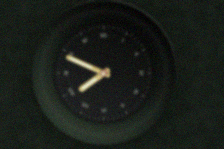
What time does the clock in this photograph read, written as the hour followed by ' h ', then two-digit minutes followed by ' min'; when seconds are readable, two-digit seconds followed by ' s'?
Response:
7 h 49 min
